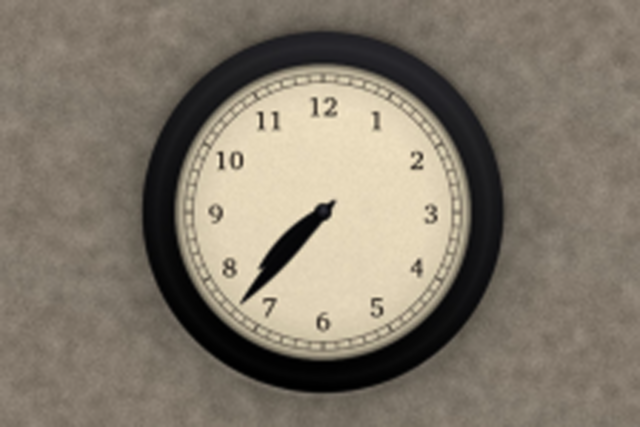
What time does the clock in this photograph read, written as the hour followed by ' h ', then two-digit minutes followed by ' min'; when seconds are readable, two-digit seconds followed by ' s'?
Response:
7 h 37 min
